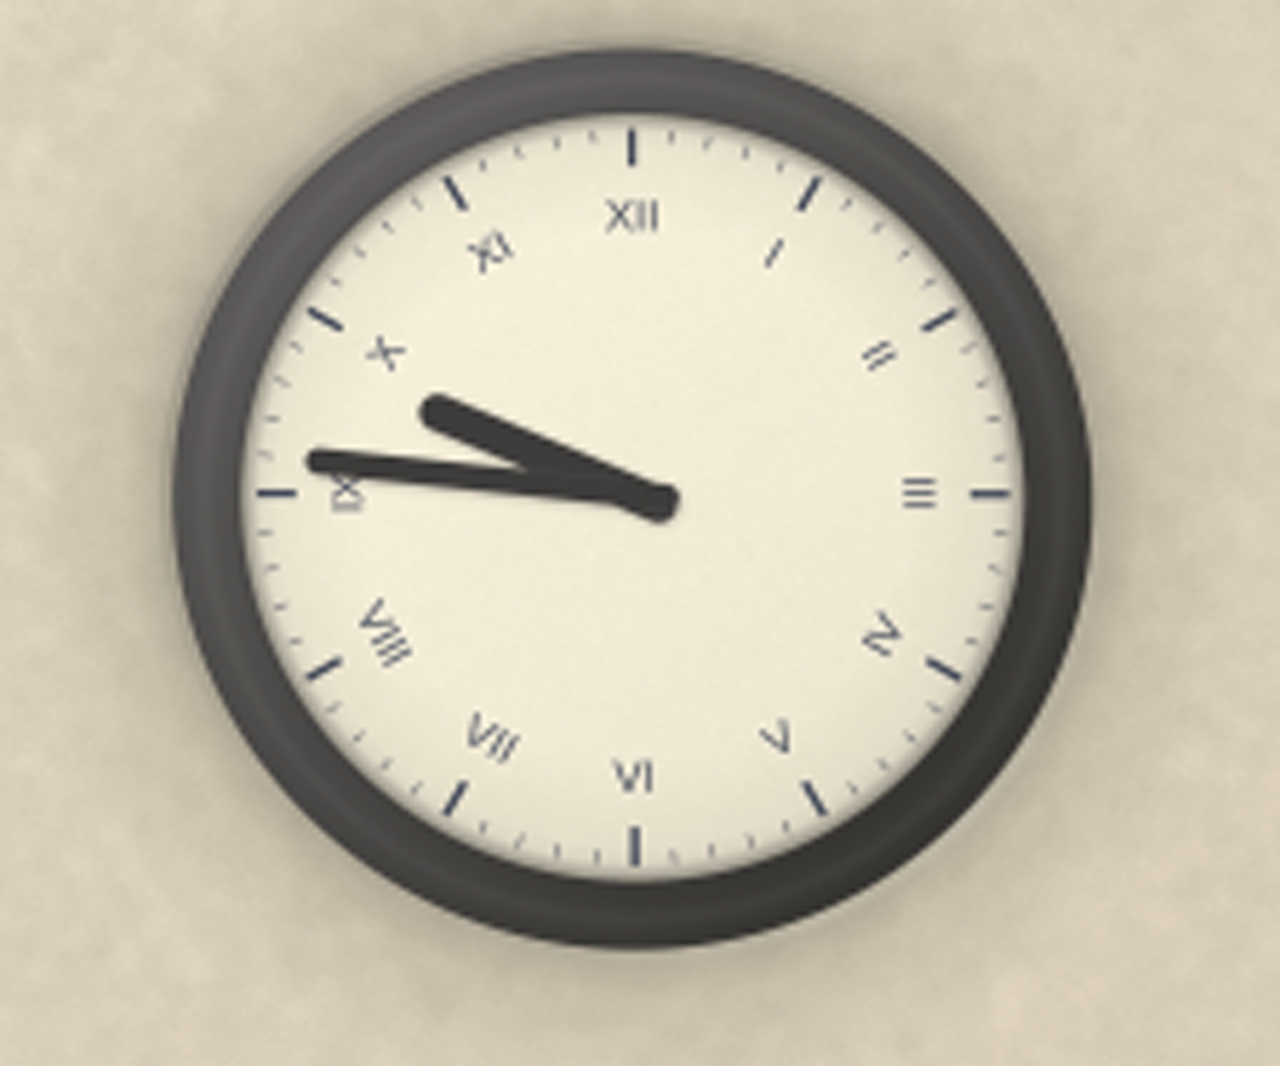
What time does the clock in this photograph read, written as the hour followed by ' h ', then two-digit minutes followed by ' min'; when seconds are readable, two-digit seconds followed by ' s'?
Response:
9 h 46 min
